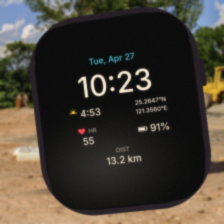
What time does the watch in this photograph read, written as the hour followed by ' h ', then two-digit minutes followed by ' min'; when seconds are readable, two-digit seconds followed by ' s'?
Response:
10 h 23 min
